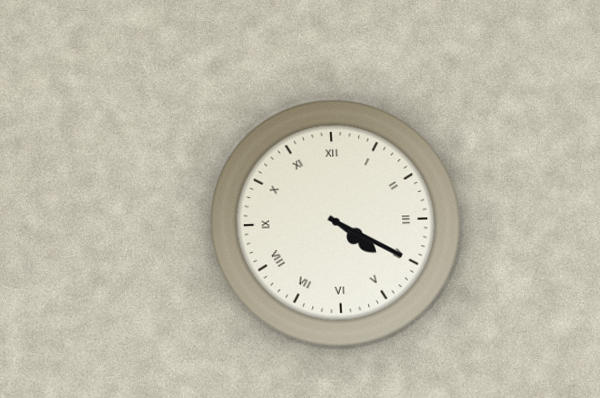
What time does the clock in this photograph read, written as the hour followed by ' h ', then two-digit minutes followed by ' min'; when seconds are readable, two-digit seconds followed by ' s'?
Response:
4 h 20 min
